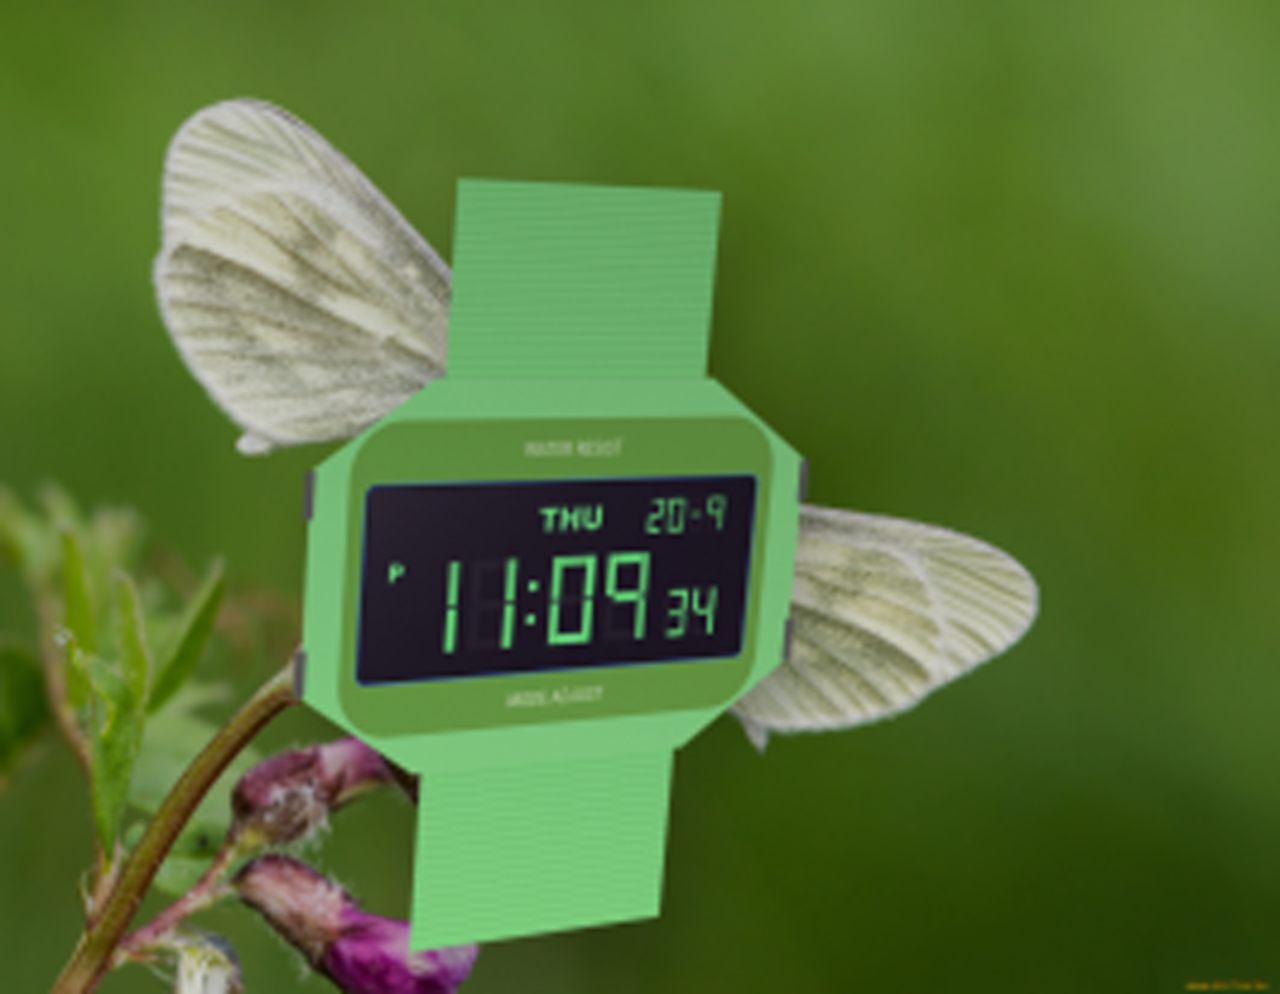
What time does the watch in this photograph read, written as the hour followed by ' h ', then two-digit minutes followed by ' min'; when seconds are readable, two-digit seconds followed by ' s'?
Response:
11 h 09 min 34 s
